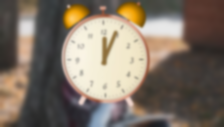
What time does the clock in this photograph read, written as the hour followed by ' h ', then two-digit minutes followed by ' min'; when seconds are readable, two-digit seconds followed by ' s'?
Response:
12 h 04 min
